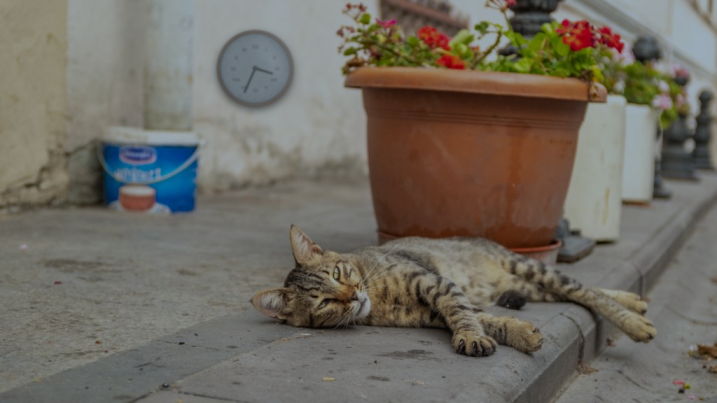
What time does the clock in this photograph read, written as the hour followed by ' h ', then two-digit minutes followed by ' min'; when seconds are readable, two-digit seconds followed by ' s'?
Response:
3 h 34 min
